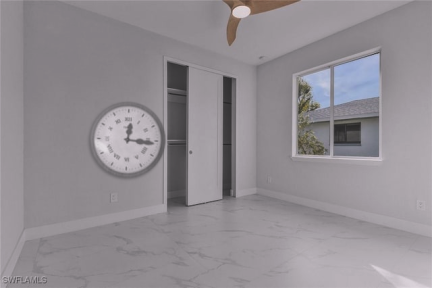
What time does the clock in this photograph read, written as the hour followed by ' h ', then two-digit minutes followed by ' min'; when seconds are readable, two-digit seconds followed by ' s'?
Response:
12 h 16 min
